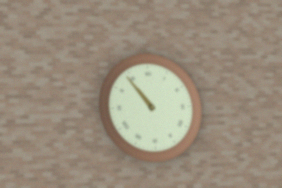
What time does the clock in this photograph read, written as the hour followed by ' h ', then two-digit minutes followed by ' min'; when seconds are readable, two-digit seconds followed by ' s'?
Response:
10 h 54 min
